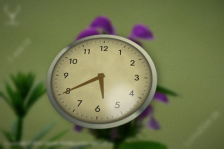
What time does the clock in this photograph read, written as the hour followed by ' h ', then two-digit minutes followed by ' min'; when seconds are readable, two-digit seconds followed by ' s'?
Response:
5 h 40 min
